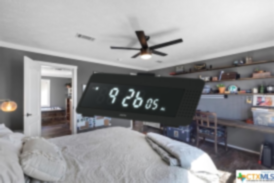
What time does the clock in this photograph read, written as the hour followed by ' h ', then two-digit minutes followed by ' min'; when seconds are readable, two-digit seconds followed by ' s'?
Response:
9 h 26 min
